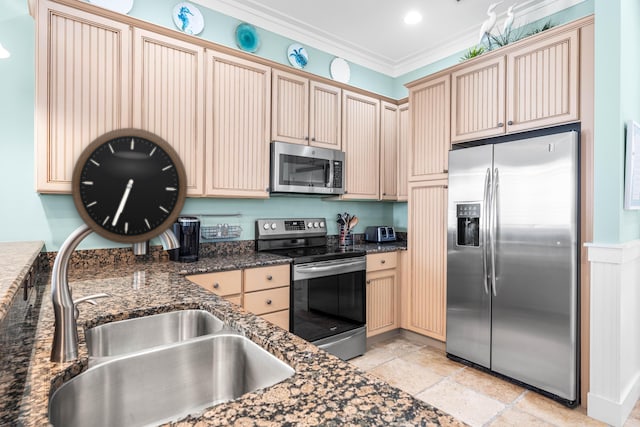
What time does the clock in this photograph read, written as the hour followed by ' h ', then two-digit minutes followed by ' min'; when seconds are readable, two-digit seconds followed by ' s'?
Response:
6 h 33 min
